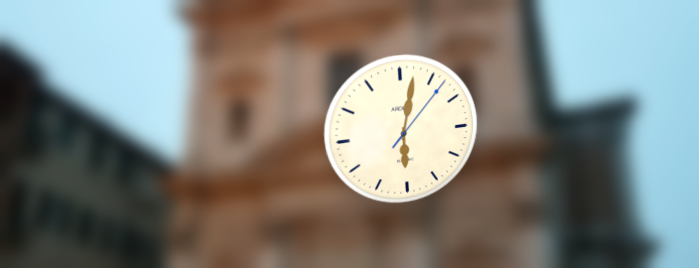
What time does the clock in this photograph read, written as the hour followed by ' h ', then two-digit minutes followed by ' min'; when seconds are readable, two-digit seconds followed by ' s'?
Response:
6 h 02 min 07 s
